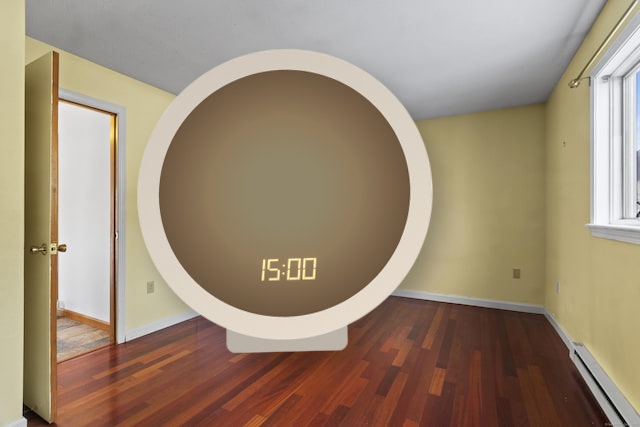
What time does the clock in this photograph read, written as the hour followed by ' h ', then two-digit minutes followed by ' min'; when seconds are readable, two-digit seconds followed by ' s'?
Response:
15 h 00 min
